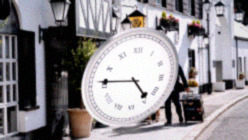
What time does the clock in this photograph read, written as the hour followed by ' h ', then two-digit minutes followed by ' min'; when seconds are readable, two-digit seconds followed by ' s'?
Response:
4 h 46 min
